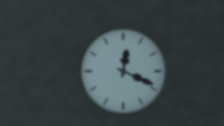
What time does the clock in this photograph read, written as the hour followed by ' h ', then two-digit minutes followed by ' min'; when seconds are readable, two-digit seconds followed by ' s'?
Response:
12 h 19 min
